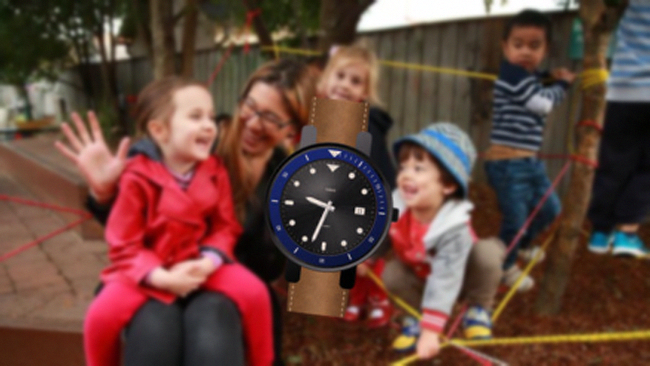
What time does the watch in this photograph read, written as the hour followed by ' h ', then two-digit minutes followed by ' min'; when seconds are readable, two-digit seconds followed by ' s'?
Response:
9 h 33 min
